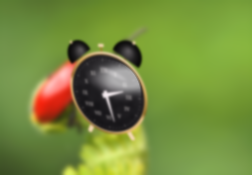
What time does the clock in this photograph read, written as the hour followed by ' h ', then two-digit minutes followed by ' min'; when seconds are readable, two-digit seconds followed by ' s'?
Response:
2 h 28 min
